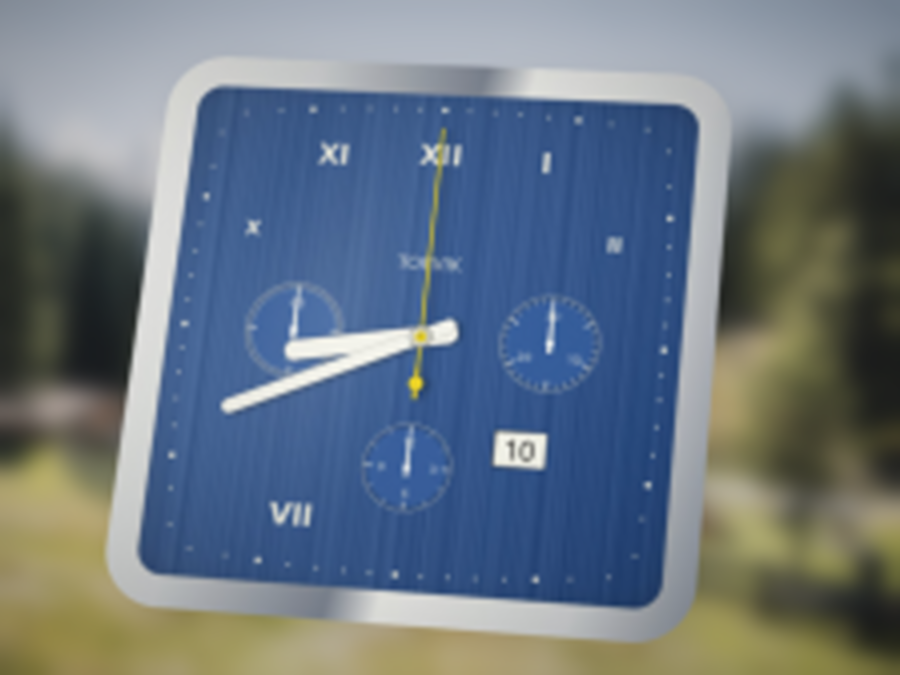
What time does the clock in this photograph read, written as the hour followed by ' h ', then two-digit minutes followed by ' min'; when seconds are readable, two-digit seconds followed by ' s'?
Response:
8 h 41 min
